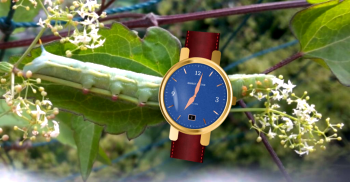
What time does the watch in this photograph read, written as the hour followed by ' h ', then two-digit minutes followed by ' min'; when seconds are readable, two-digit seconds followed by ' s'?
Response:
7 h 02 min
